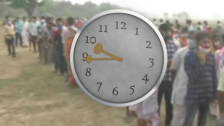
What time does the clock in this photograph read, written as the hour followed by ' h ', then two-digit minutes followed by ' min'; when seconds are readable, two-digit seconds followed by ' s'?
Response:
9 h 44 min
